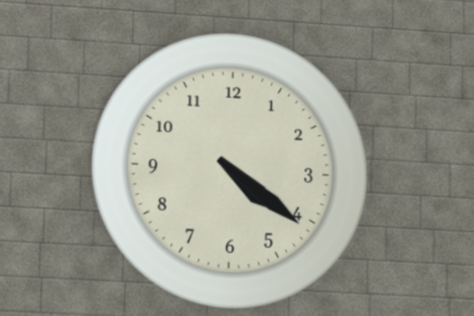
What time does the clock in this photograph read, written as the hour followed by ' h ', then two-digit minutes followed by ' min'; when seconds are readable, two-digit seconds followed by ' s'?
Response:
4 h 21 min
